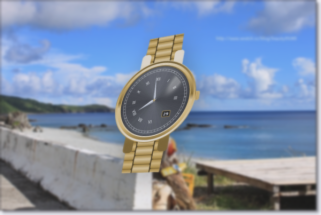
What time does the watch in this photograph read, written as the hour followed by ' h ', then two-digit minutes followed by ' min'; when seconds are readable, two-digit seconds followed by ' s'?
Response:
7 h 59 min
